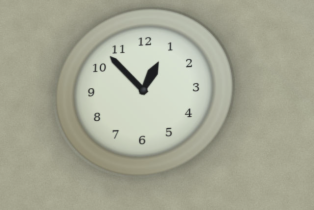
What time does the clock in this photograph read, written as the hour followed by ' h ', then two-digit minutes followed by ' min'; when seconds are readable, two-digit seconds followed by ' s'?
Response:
12 h 53 min
